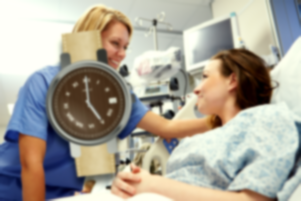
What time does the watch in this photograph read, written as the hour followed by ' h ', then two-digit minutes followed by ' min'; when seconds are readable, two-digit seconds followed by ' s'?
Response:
5 h 00 min
